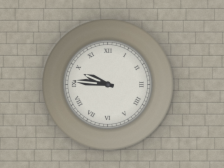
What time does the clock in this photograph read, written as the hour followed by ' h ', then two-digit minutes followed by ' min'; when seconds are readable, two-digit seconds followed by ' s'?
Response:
9 h 46 min
